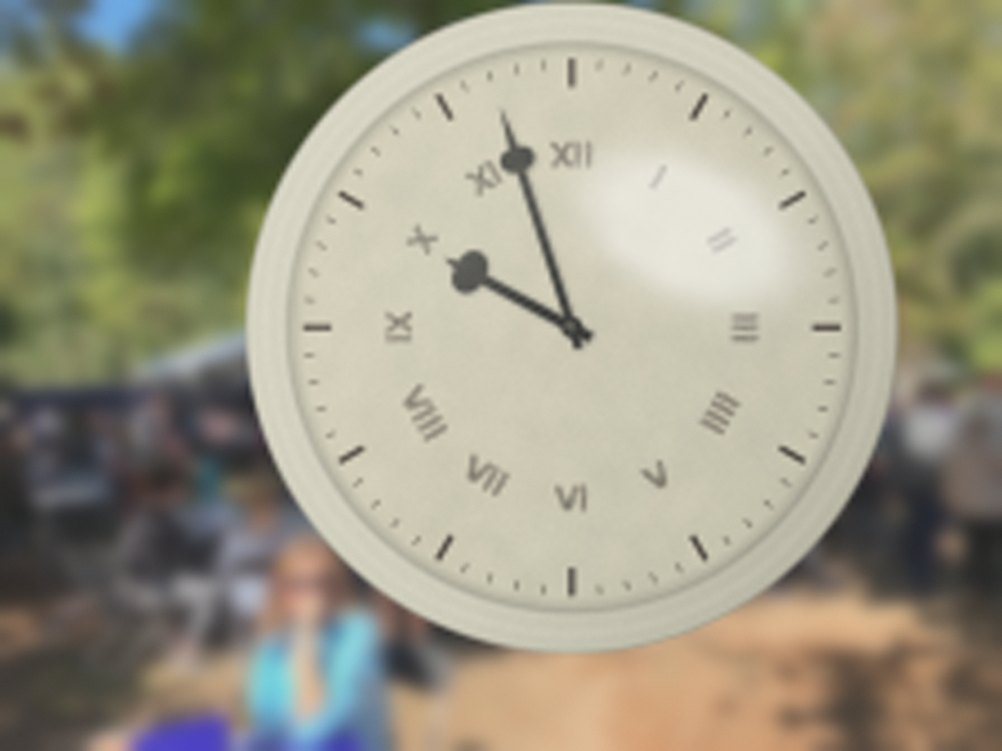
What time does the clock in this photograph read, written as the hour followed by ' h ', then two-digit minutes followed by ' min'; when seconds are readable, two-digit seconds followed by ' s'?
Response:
9 h 57 min
